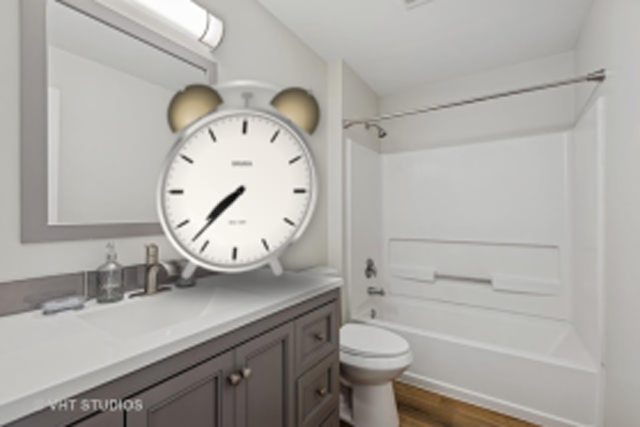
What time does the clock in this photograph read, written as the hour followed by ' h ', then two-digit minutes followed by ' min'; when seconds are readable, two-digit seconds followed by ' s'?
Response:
7 h 37 min
